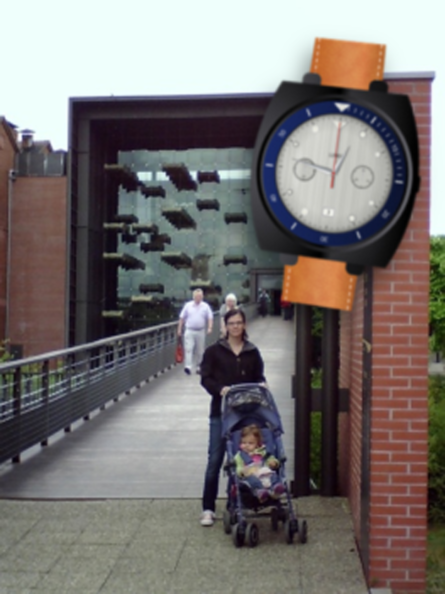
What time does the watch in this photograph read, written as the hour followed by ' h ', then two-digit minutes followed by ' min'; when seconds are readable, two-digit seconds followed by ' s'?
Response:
12 h 47 min
